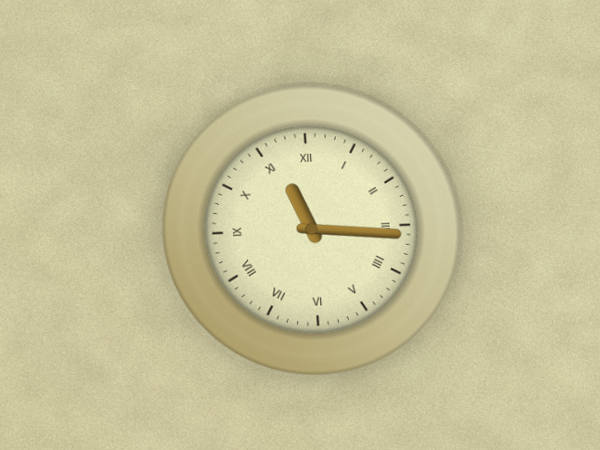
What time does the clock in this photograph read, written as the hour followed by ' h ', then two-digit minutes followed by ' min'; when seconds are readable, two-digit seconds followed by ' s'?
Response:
11 h 16 min
